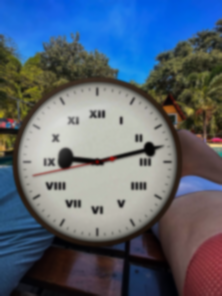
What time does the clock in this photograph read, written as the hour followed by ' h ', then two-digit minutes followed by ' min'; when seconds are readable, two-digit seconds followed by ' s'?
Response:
9 h 12 min 43 s
